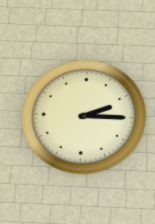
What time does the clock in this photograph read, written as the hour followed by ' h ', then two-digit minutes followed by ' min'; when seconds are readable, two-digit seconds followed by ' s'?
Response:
2 h 15 min
